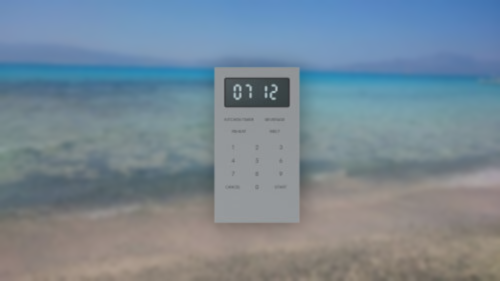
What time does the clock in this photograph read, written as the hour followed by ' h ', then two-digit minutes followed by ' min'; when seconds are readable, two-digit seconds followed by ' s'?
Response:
7 h 12 min
